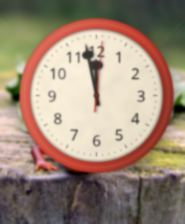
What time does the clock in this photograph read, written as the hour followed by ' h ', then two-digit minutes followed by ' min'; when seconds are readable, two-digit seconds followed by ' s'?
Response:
11 h 58 min 01 s
